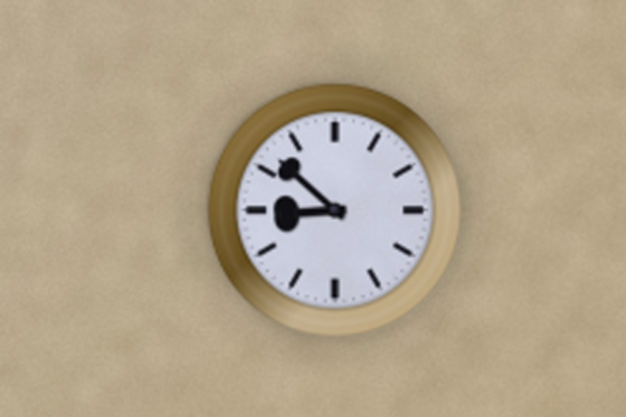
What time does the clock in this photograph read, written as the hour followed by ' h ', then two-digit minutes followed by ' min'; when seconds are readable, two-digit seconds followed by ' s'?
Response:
8 h 52 min
